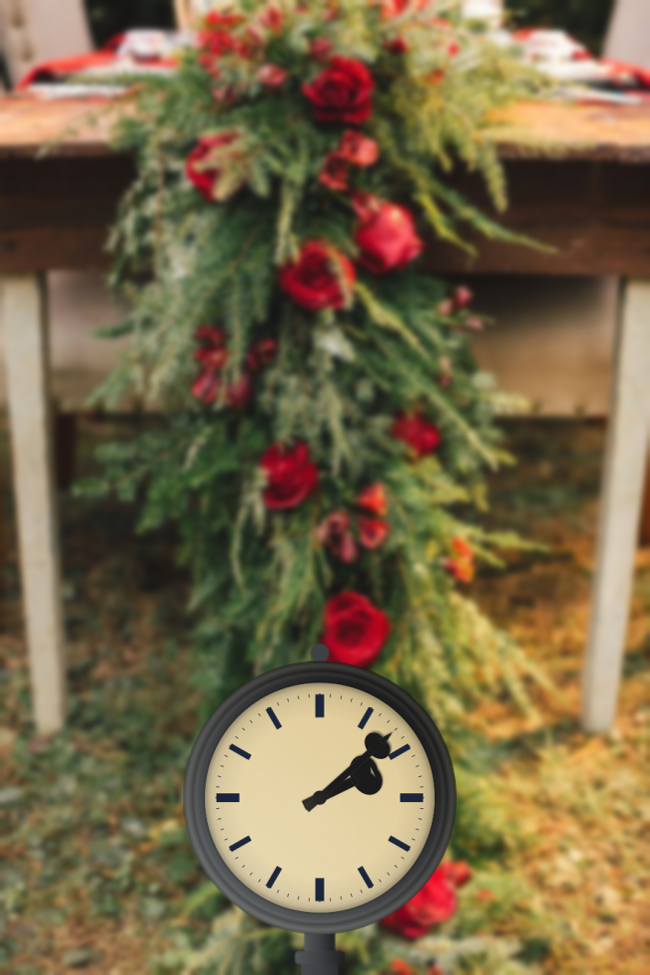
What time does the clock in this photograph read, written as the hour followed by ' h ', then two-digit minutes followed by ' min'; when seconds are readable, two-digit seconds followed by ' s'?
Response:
2 h 08 min
